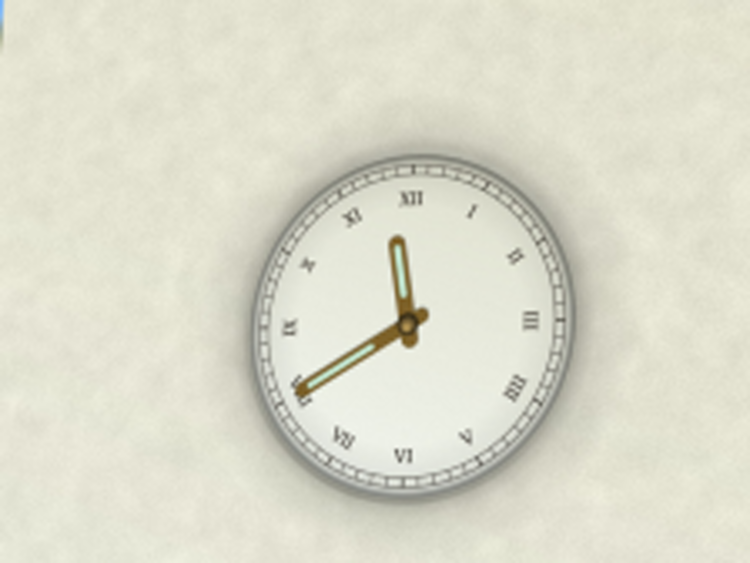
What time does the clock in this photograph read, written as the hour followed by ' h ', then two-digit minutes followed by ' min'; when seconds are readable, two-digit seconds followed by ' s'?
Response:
11 h 40 min
